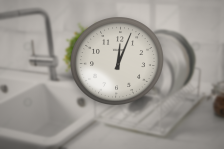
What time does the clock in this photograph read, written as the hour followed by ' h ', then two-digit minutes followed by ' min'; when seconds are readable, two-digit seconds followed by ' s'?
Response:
12 h 03 min
